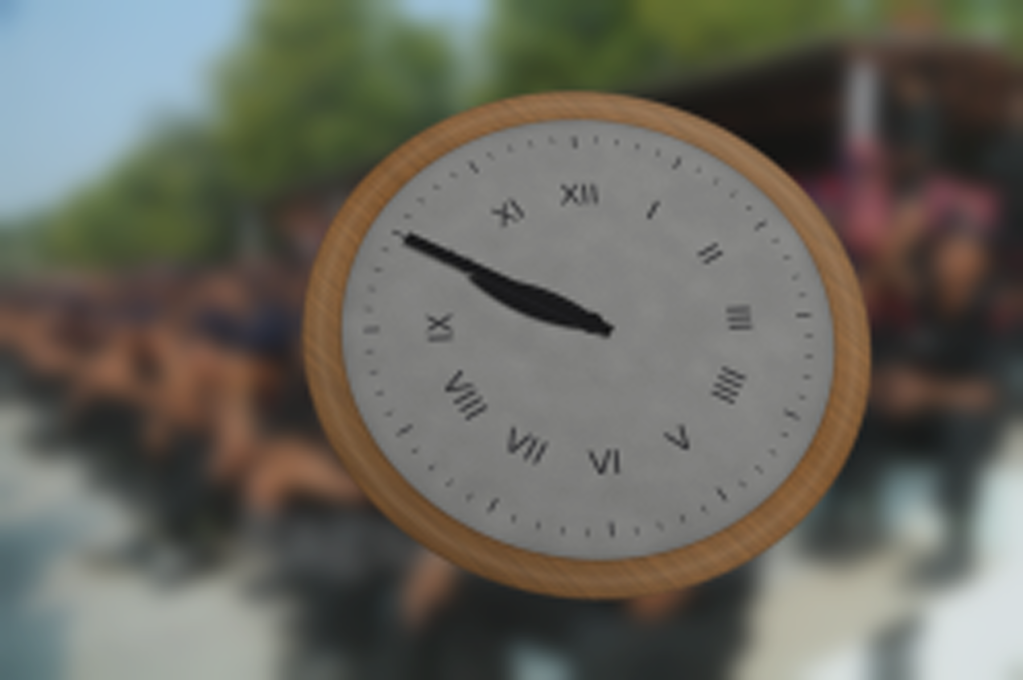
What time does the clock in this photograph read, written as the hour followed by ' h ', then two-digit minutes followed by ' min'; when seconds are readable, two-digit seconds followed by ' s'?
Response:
9 h 50 min
